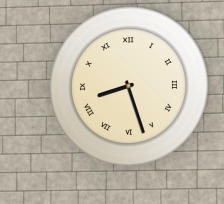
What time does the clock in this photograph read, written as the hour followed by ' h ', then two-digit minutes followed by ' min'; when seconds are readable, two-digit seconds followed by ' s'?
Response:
8 h 27 min
